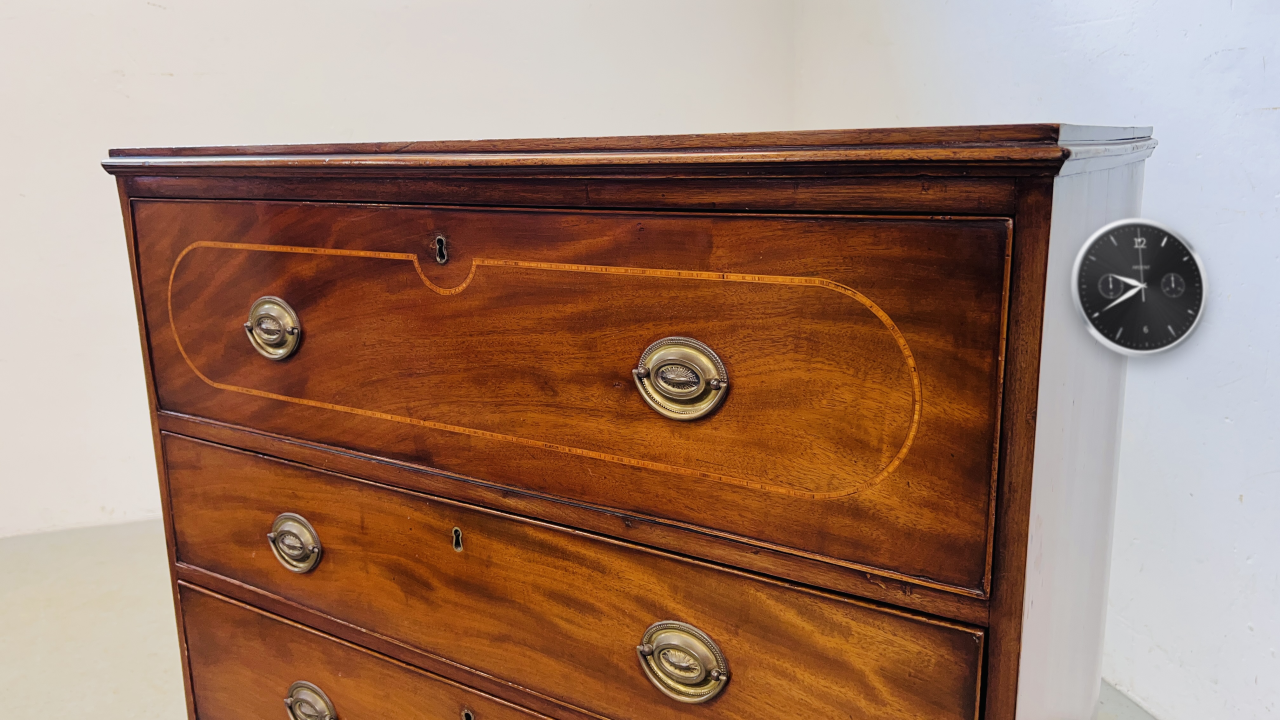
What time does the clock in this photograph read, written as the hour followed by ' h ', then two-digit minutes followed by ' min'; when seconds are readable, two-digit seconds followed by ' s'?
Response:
9 h 40 min
